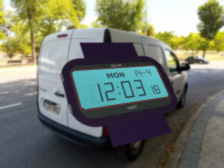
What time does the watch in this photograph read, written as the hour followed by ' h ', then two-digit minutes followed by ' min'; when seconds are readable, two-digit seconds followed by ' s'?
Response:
12 h 03 min 18 s
